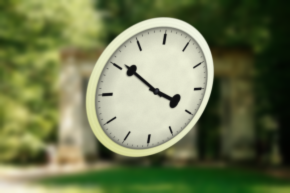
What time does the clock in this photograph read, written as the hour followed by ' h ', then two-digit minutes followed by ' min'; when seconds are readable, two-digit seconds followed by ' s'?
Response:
3 h 51 min
